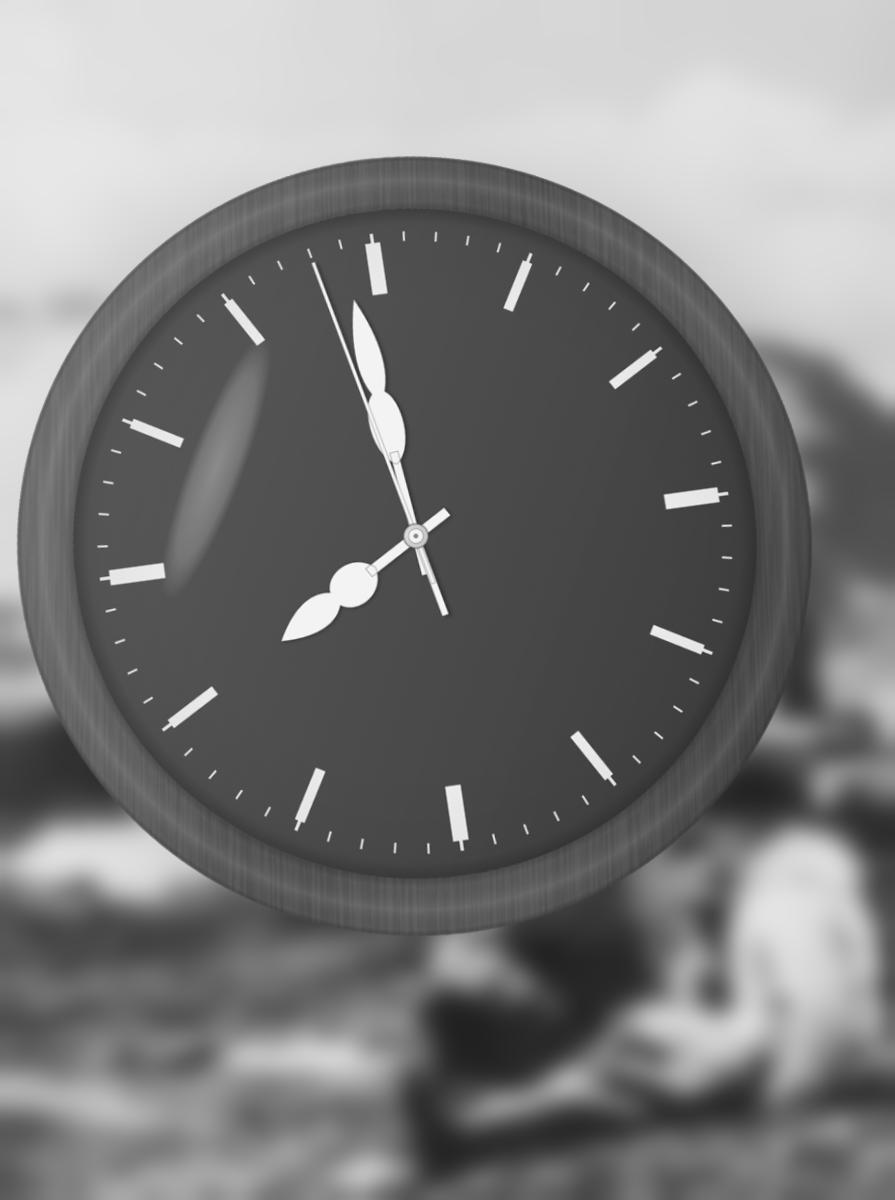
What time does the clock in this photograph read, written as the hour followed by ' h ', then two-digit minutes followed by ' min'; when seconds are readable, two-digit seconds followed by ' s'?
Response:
7 h 58 min 58 s
